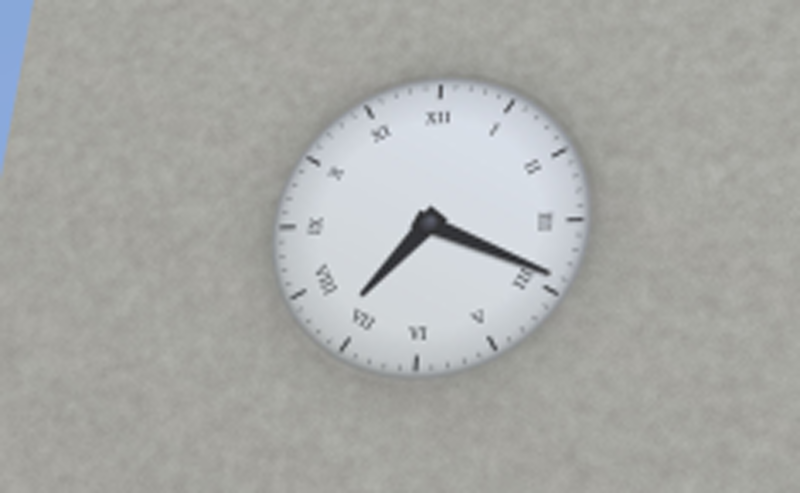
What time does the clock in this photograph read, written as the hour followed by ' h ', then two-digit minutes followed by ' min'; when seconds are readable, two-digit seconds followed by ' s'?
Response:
7 h 19 min
